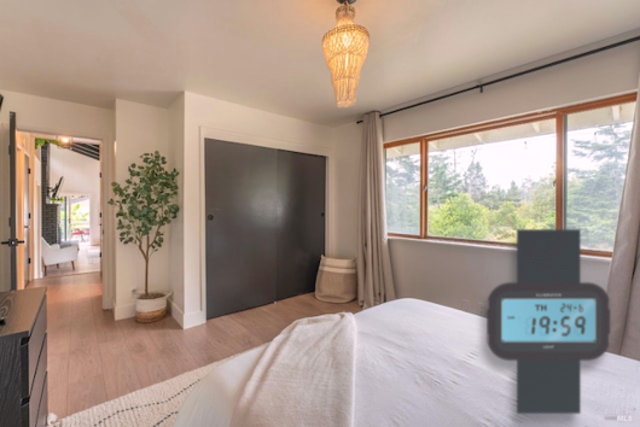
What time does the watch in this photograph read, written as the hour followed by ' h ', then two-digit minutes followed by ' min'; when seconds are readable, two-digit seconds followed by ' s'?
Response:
19 h 59 min
